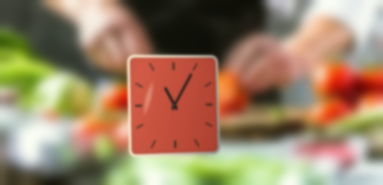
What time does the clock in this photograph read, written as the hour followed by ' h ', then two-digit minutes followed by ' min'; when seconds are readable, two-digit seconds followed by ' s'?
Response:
11 h 05 min
